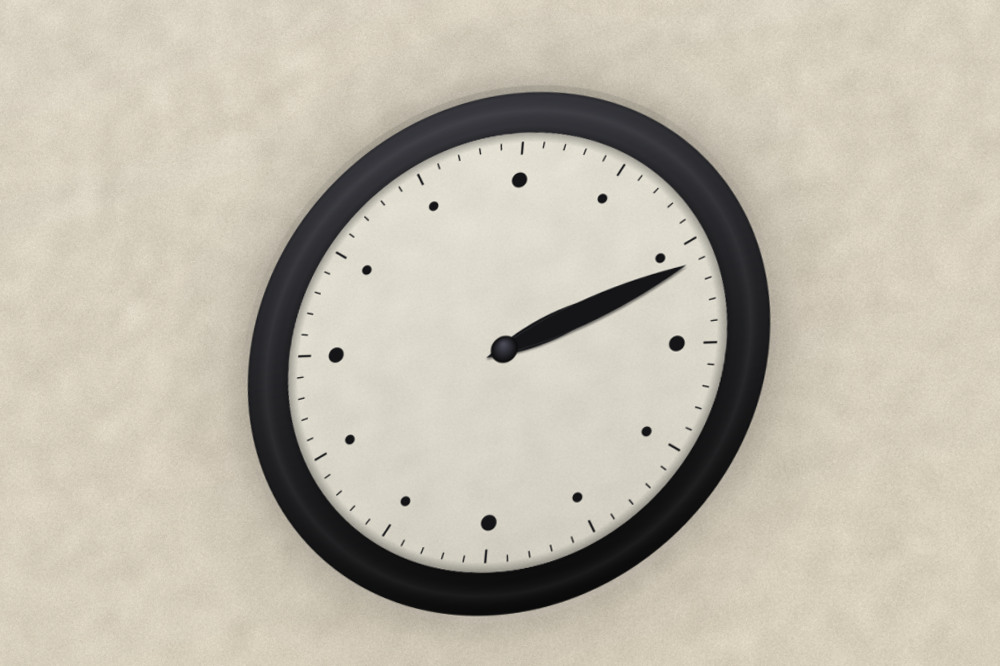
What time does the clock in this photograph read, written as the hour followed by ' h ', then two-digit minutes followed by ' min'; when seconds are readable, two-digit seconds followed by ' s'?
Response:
2 h 11 min
